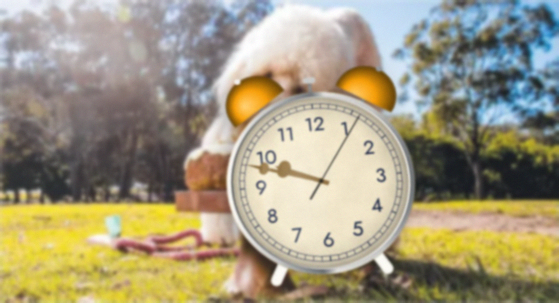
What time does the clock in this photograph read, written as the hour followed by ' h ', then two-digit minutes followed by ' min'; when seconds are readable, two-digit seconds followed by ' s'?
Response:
9 h 48 min 06 s
